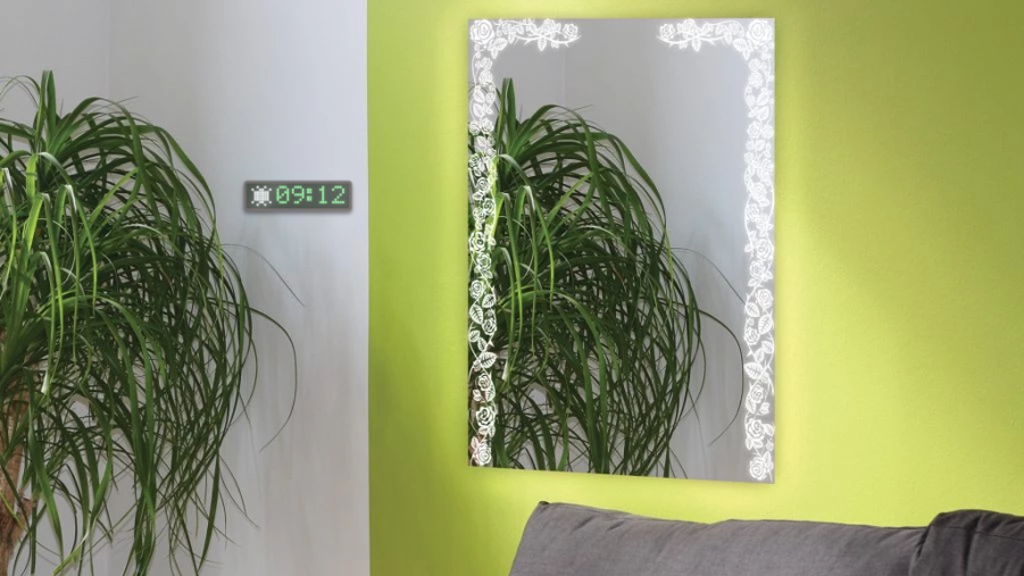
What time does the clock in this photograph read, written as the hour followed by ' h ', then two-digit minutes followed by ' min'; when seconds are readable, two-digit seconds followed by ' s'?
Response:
9 h 12 min
